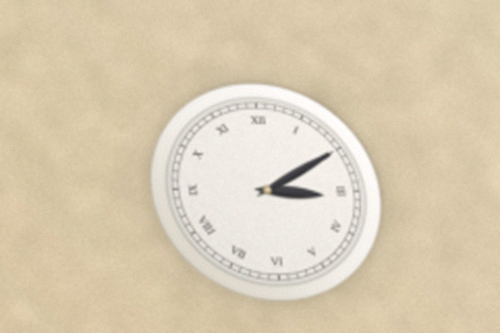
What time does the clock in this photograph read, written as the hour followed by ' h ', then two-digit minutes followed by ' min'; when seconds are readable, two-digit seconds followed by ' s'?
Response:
3 h 10 min
